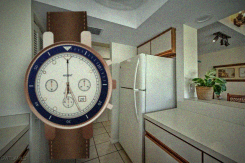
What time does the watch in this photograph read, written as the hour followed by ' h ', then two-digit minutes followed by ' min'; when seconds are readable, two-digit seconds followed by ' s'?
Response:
6 h 26 min
